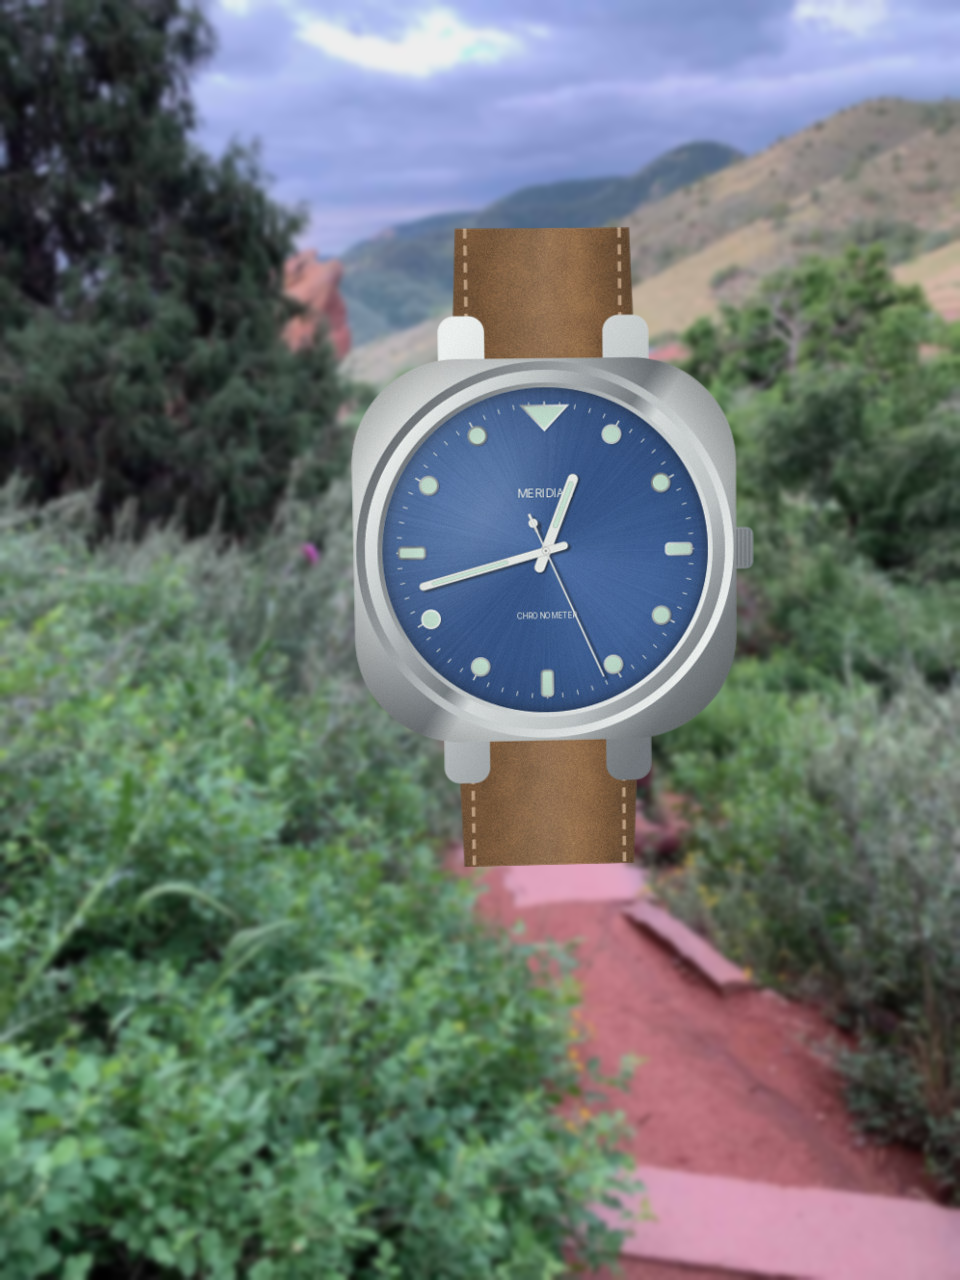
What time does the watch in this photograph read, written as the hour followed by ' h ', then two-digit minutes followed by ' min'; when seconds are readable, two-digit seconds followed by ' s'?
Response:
12 h 42 min 26 s
